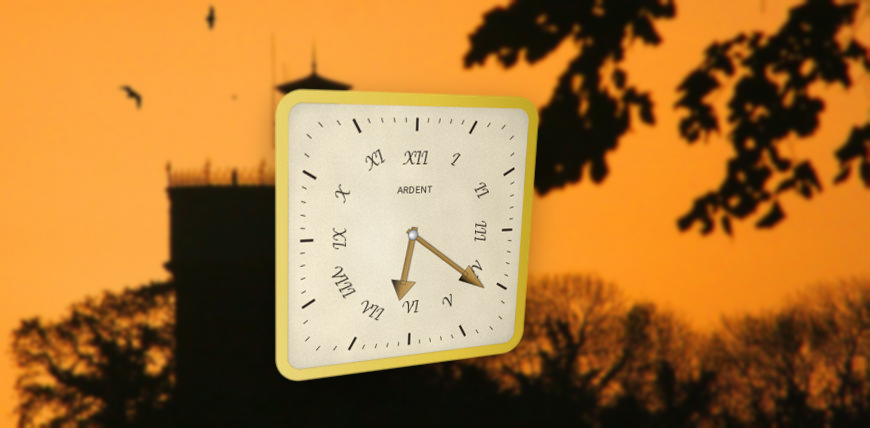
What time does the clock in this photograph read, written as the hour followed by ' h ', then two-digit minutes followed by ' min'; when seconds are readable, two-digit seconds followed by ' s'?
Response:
6 h 21 min
